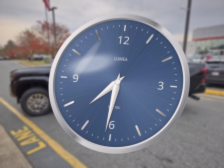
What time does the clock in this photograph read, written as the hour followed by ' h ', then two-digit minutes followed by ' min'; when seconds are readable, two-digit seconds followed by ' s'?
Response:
7 h 31 min
